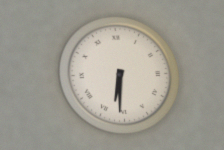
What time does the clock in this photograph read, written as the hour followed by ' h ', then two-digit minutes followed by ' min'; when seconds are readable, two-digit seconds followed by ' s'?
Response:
6 h 31 min
